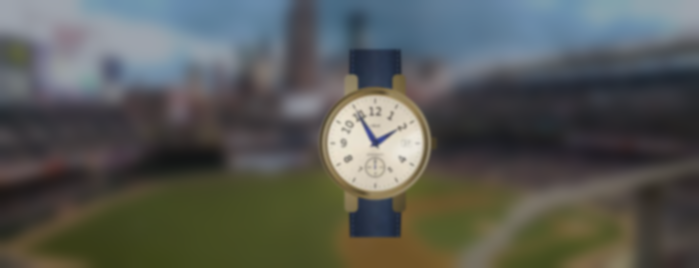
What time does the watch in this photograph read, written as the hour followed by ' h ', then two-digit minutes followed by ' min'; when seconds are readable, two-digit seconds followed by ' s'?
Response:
1 h 55 min
